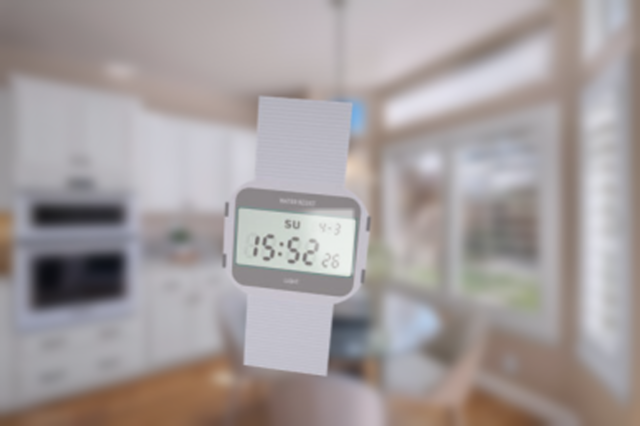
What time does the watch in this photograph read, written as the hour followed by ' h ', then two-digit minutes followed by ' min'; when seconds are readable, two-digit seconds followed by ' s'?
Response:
15 h 52 min 26 s
